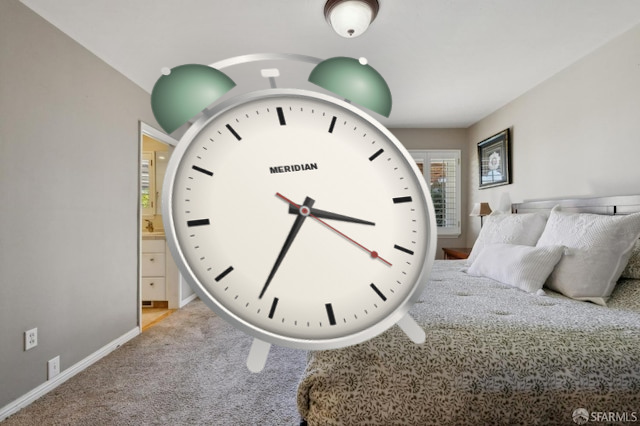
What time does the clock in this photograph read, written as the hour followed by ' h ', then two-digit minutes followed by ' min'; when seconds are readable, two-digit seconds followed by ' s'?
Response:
3 h 36 min 22 s
